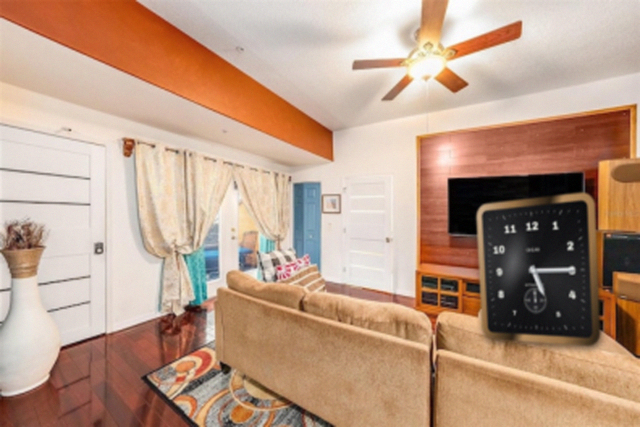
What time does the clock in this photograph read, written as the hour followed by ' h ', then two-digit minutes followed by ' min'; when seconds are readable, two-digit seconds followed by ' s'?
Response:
5 h 15 min
